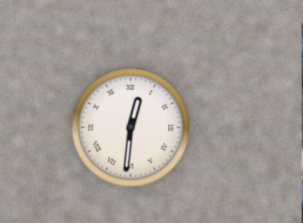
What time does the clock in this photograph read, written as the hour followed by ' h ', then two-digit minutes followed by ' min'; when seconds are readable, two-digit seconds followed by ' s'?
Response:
12 h 31 min
